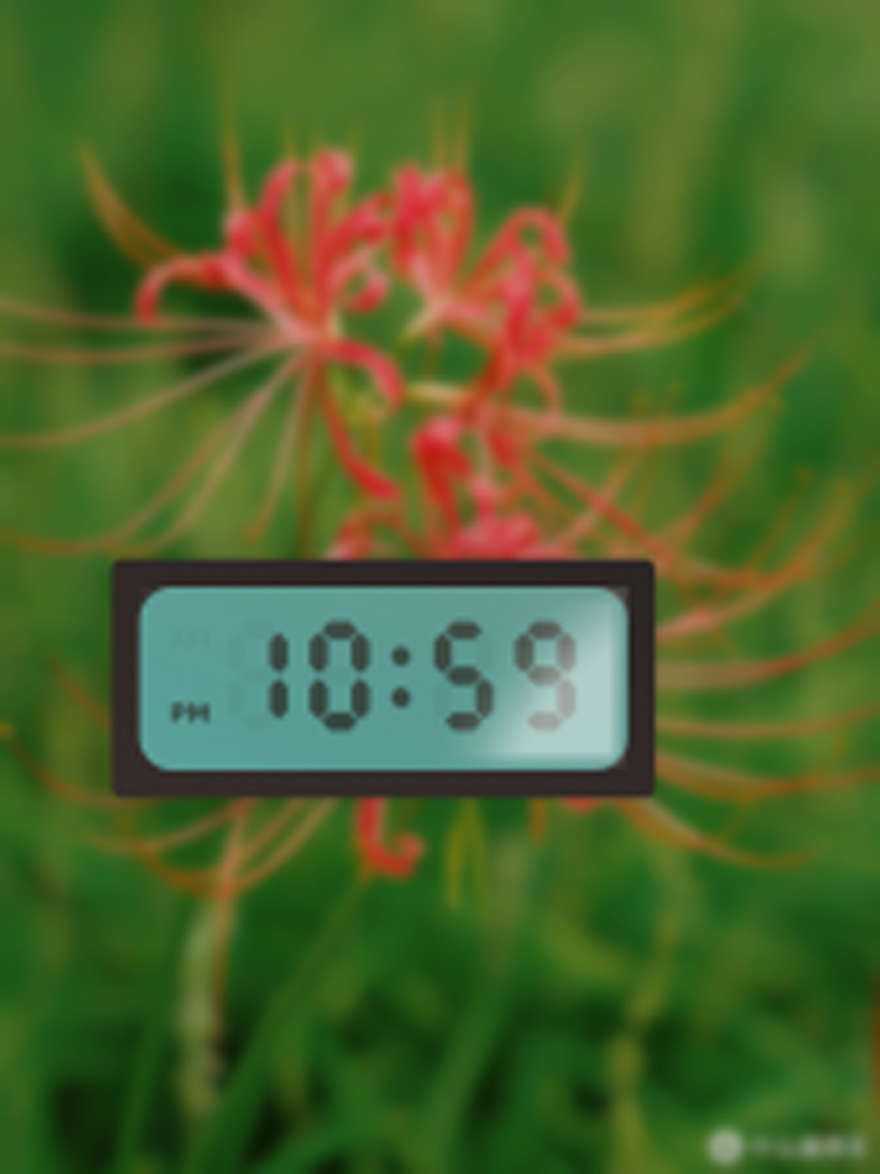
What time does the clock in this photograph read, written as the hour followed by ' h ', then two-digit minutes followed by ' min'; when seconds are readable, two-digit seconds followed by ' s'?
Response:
10 h 59 min
